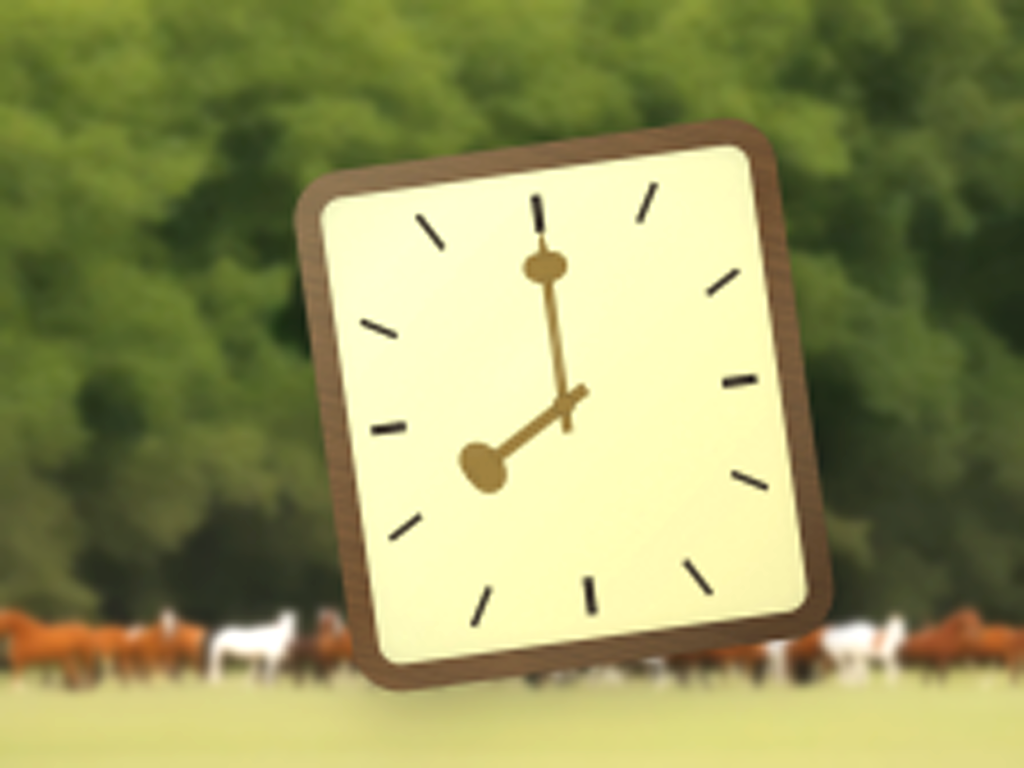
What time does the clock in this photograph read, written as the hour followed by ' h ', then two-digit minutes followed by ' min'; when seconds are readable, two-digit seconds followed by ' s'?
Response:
8 h 00 min
